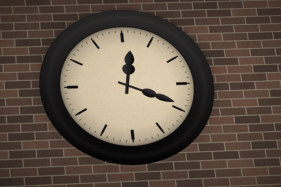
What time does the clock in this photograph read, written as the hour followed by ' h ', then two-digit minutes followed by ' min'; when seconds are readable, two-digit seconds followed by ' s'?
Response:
12 h 19 min
